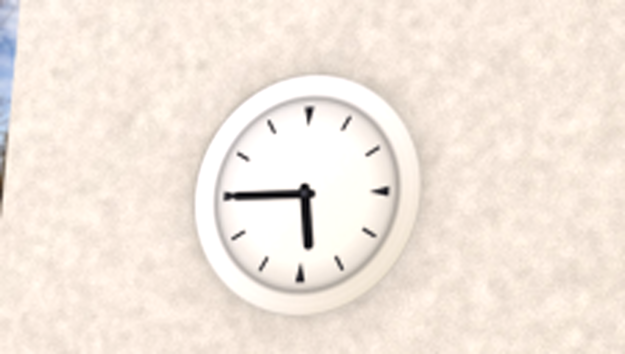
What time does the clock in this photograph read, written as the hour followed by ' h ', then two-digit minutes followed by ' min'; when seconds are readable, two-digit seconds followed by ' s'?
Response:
5 h 45 min
